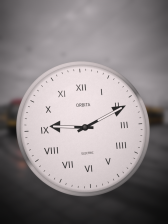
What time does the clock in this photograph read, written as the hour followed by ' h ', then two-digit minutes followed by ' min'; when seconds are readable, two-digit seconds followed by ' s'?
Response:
9 h 11 min
